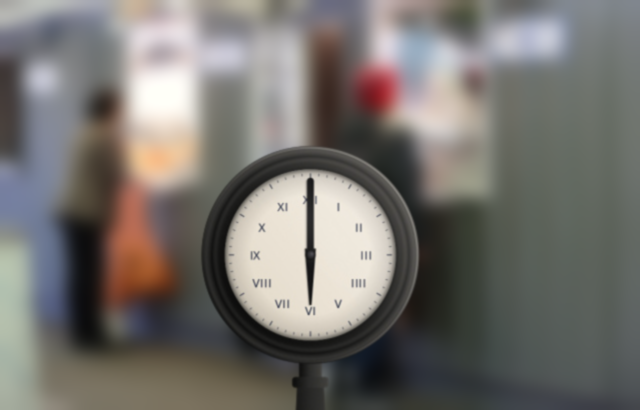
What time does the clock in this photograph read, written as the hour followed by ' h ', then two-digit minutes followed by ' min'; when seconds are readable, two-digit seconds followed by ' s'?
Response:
6 h 00 min
